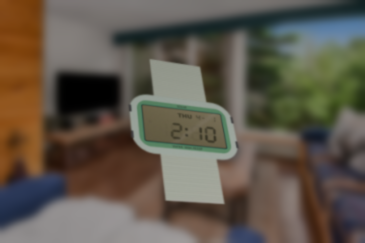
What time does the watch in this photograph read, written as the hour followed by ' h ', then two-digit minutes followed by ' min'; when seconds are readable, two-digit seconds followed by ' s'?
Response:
2 h 10 min
